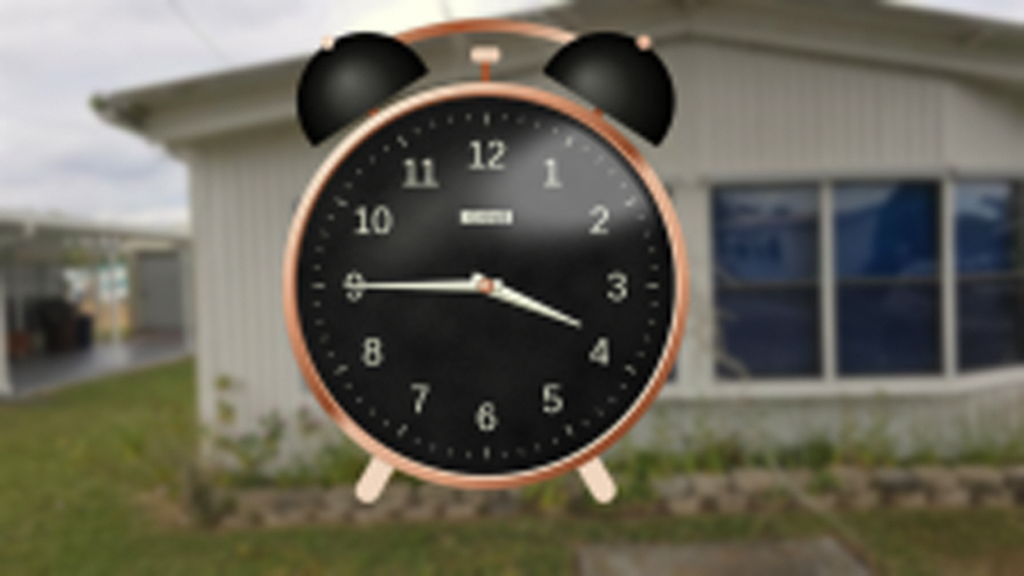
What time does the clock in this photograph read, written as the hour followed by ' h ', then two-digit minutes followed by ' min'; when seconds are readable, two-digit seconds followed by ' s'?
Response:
3 h 45 min
